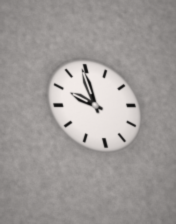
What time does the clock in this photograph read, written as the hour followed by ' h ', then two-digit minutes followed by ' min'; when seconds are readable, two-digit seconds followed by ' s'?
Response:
9 h 59 min
